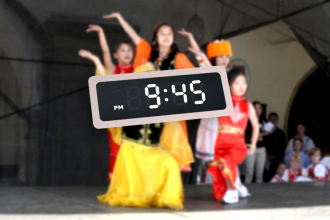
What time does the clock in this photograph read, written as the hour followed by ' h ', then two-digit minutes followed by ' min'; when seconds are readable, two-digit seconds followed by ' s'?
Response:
9 h 45 min
